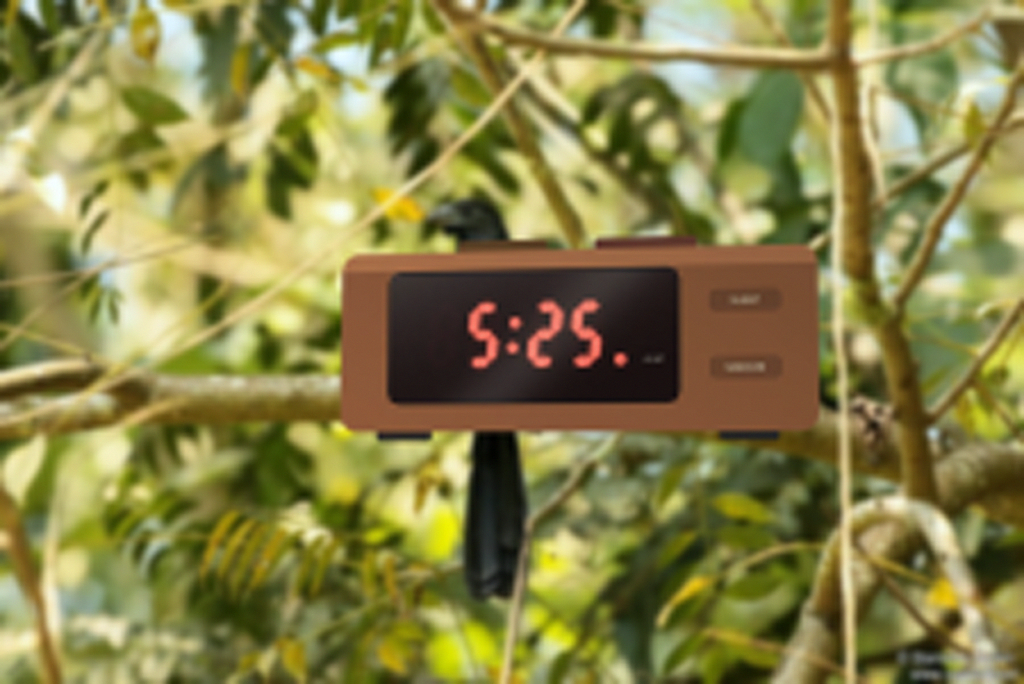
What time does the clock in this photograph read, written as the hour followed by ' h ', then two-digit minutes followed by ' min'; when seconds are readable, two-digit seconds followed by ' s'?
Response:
5 h 25 min
